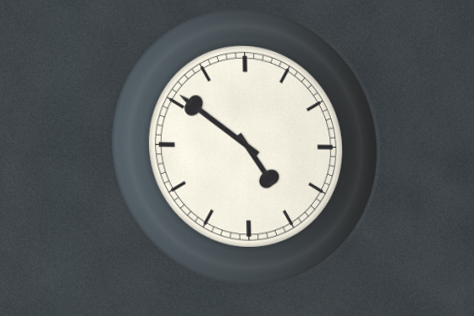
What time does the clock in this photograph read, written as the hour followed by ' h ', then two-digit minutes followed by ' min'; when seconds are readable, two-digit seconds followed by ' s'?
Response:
4 h 51 min
